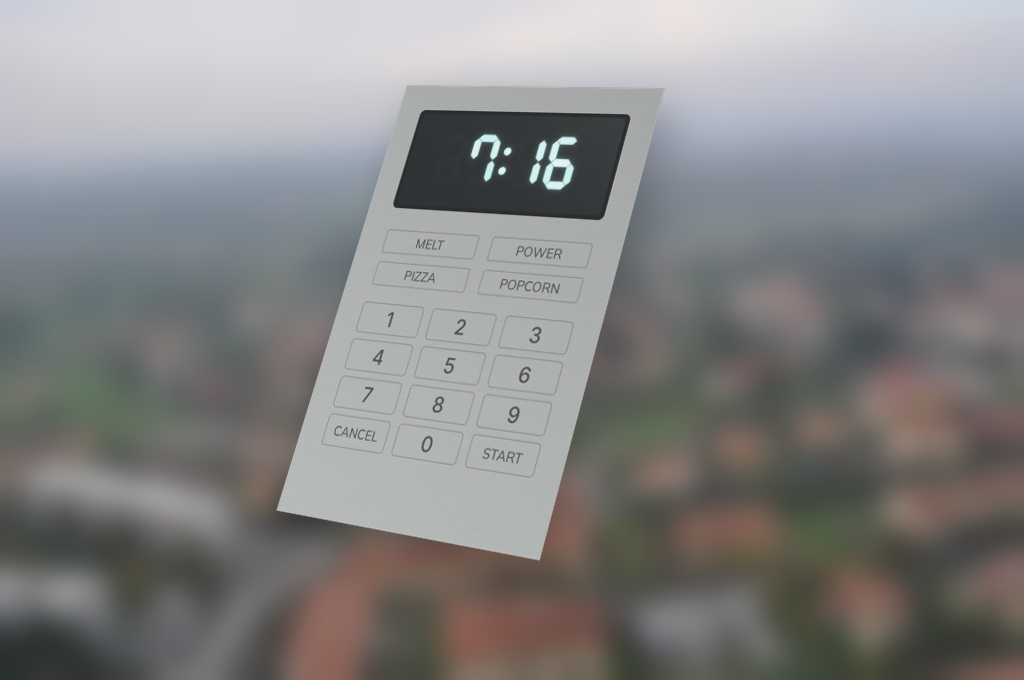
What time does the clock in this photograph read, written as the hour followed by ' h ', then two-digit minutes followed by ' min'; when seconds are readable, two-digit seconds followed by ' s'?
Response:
7 h 16 min
